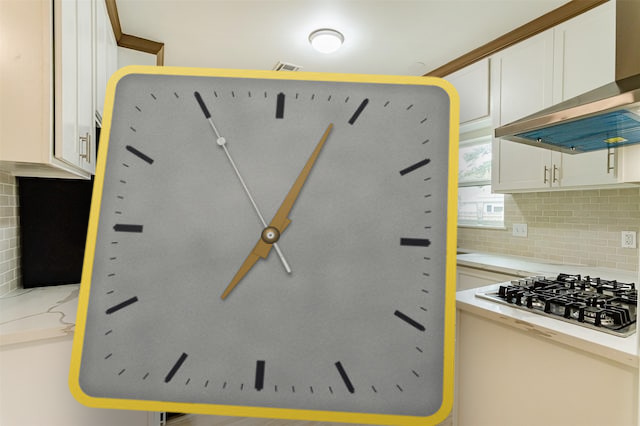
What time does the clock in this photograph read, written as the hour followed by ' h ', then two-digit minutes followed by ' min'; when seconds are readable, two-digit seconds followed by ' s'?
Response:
7 h 03 min 55 s
